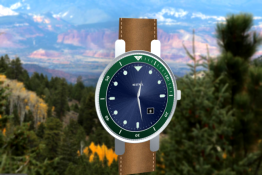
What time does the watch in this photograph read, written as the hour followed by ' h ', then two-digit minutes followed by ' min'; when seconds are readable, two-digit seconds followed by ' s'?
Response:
12 h 28 min
